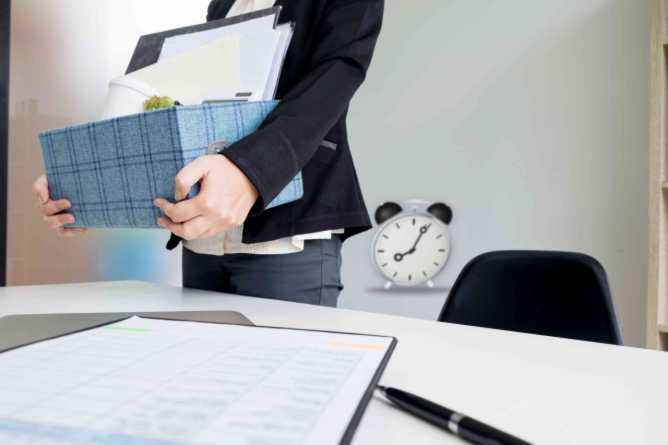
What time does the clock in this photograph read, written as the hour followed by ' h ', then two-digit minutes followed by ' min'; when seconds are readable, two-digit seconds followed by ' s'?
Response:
8 h 04 min
